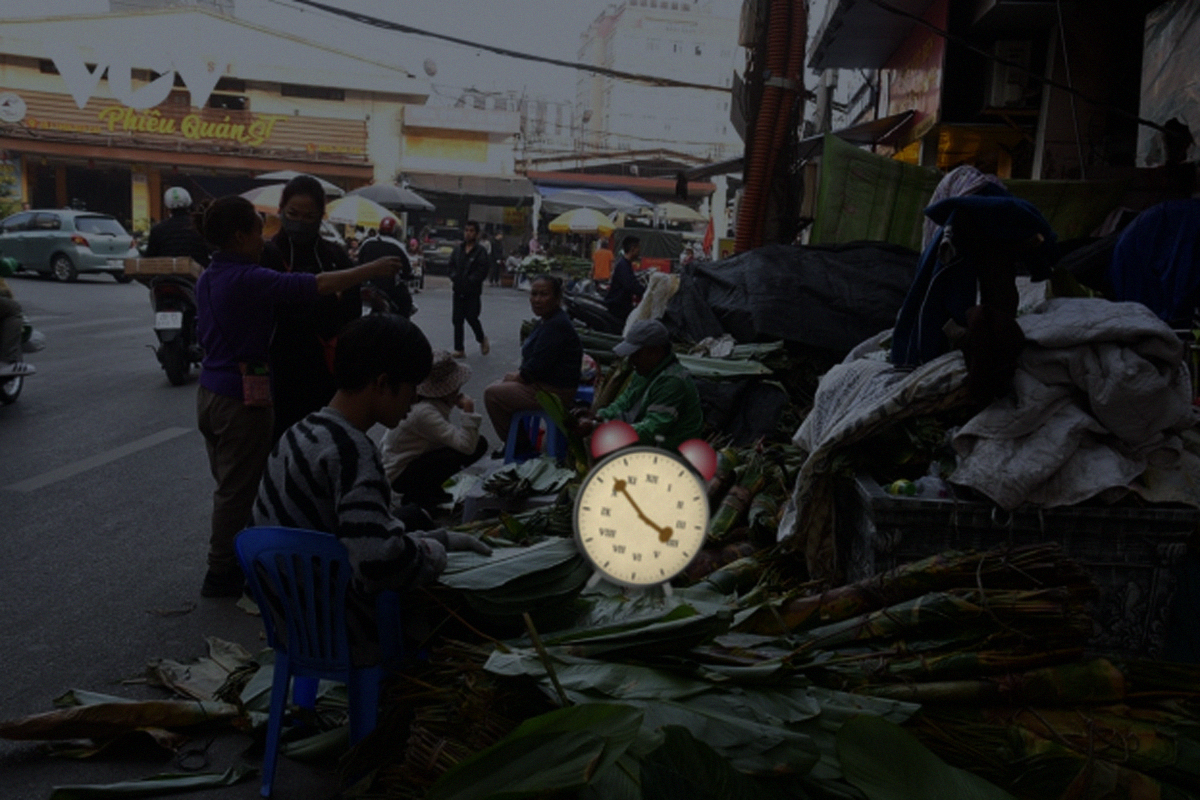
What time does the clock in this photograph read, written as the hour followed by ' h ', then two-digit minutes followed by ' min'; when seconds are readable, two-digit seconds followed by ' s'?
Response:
3 h 52 min
